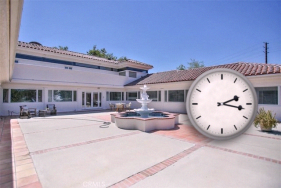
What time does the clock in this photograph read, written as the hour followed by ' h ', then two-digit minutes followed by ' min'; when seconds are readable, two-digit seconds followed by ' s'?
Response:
2 h 17 min
